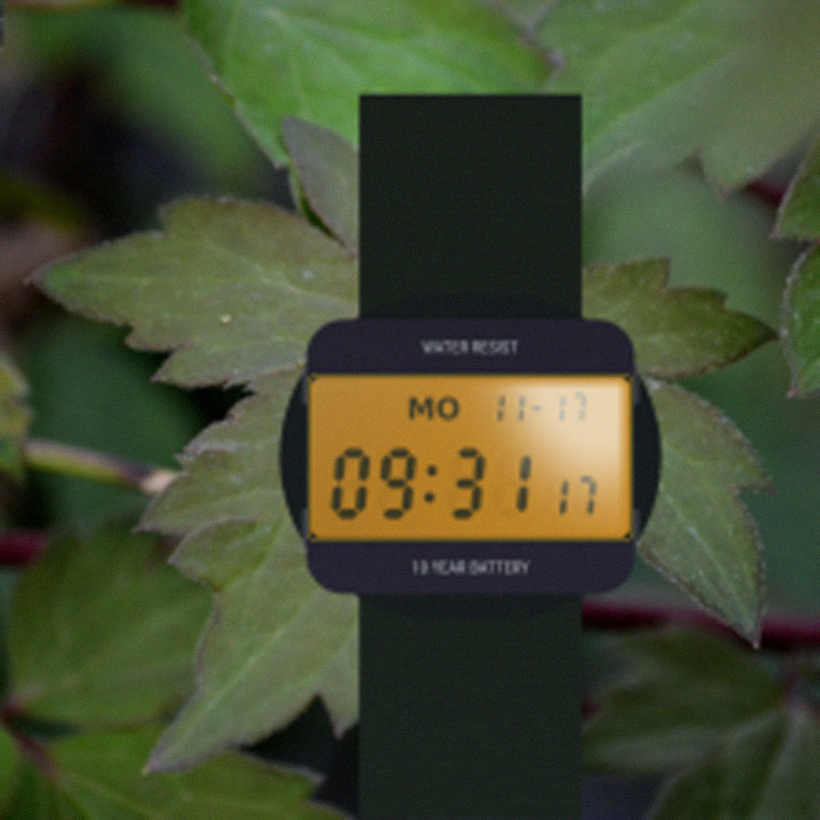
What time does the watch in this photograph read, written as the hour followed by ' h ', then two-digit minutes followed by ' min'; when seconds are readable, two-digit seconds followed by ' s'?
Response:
9 h 31 min 17 s
